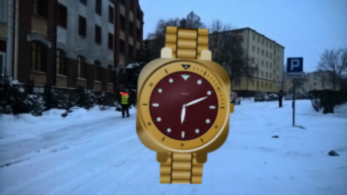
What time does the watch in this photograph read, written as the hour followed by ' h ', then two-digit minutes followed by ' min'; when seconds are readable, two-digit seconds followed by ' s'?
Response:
6 h 11 min
